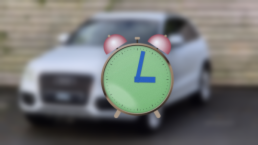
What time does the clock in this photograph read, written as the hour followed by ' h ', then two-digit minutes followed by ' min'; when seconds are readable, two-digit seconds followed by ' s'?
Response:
3 h 02 min
